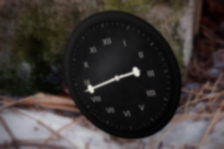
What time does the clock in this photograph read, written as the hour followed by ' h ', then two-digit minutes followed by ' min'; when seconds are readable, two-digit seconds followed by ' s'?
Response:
2 h 43 min
